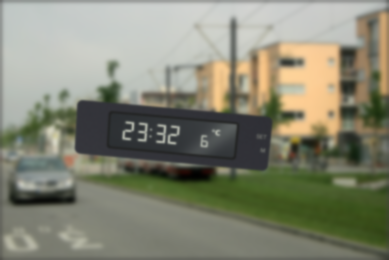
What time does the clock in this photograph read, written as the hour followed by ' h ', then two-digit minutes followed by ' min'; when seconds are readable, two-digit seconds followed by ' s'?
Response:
23 h 32 min
